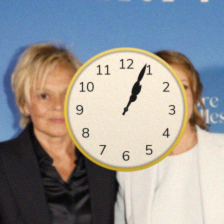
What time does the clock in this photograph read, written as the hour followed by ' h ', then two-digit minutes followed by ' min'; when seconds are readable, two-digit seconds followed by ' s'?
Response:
1 h 04 min
